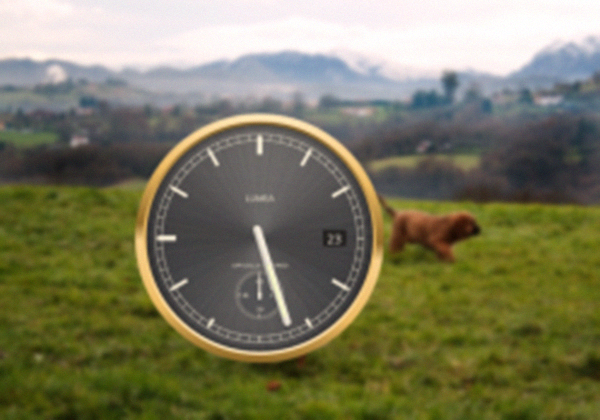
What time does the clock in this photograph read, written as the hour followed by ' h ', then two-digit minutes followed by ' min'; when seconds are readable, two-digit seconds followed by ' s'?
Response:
5 h 27 min
